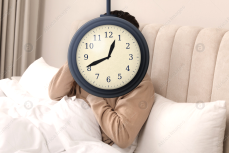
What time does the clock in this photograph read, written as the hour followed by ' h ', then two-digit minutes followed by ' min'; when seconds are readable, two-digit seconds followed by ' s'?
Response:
12 h 41 min
